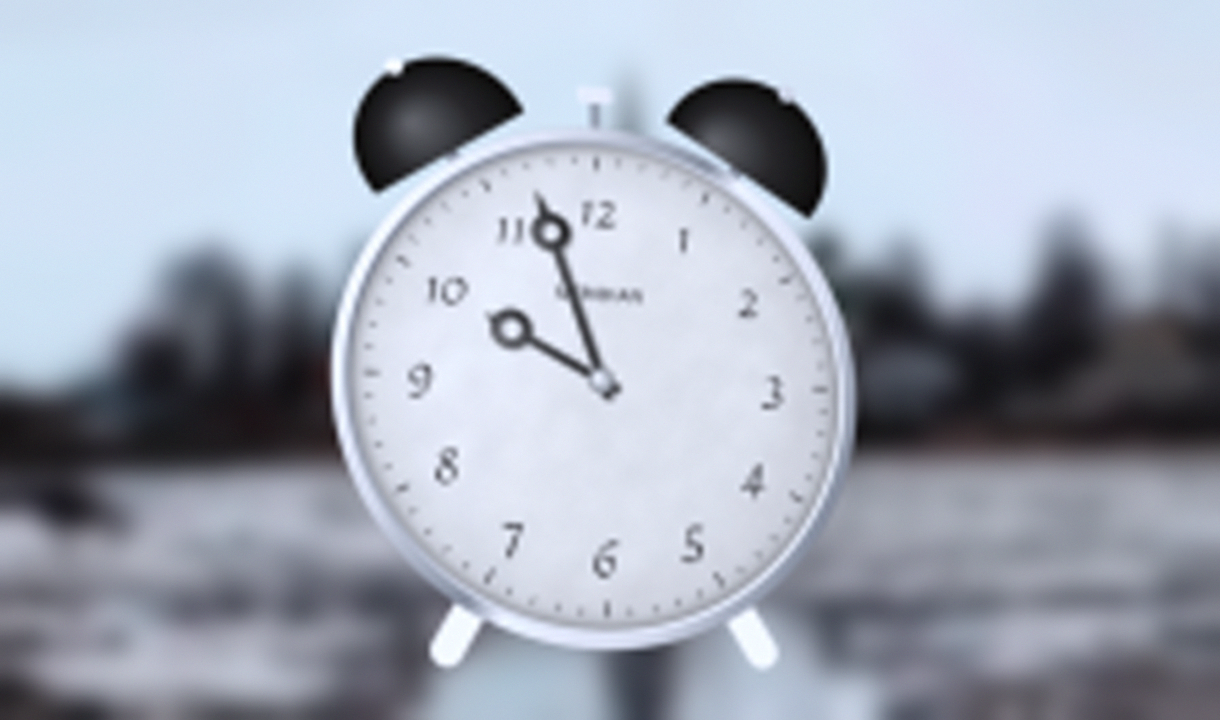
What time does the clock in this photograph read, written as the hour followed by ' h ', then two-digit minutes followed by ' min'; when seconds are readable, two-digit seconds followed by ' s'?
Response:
9 h 57 min
